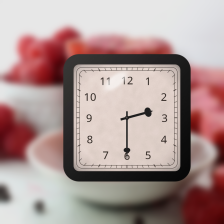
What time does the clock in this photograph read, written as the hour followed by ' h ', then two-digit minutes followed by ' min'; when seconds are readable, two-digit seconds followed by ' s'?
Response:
2 h 30 min
